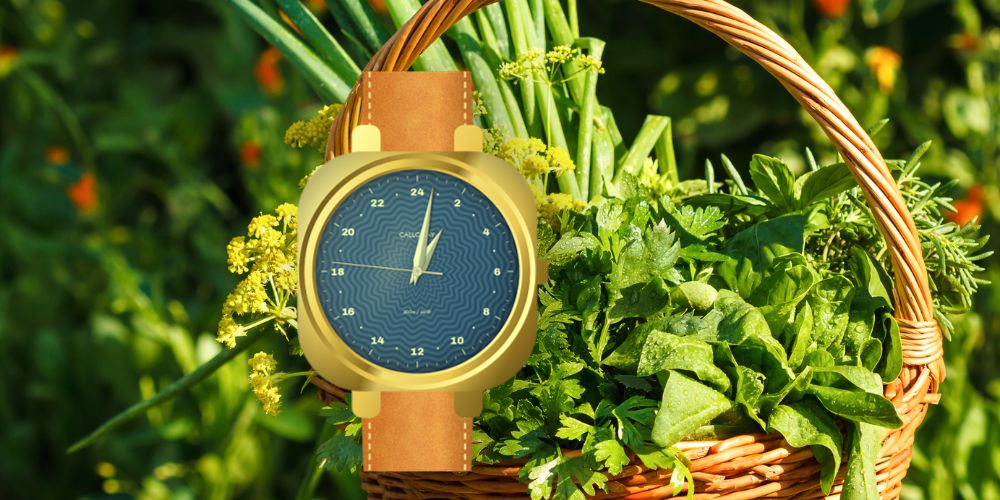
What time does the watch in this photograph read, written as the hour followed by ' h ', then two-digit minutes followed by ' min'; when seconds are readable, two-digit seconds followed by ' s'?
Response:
2 h 01 min 46 s
